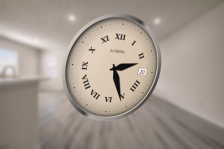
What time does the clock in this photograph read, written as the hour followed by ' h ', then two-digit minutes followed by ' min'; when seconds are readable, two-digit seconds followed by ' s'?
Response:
2 h 26 min
